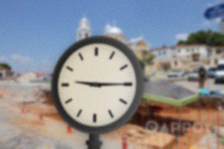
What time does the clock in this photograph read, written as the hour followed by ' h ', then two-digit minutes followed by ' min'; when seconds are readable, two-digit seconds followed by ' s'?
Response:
9 h 15 min
